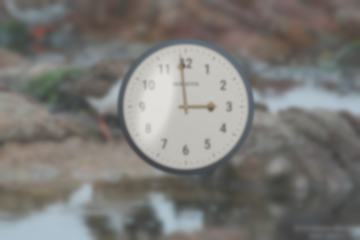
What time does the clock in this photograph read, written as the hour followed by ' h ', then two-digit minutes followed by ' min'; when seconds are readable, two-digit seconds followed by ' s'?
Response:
2 h 59 min
